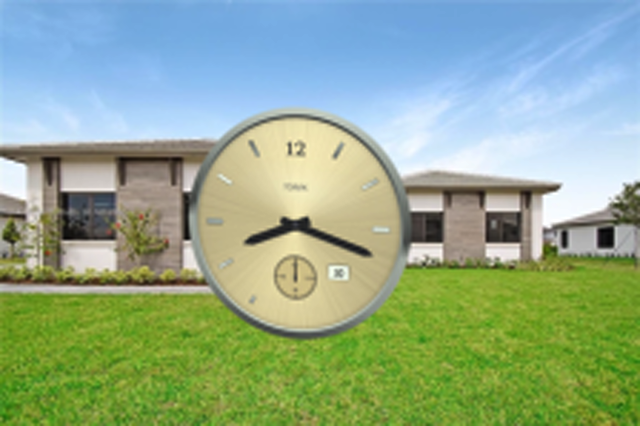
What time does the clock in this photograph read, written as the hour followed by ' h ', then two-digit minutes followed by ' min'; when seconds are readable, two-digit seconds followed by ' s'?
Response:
8 h 18 min
